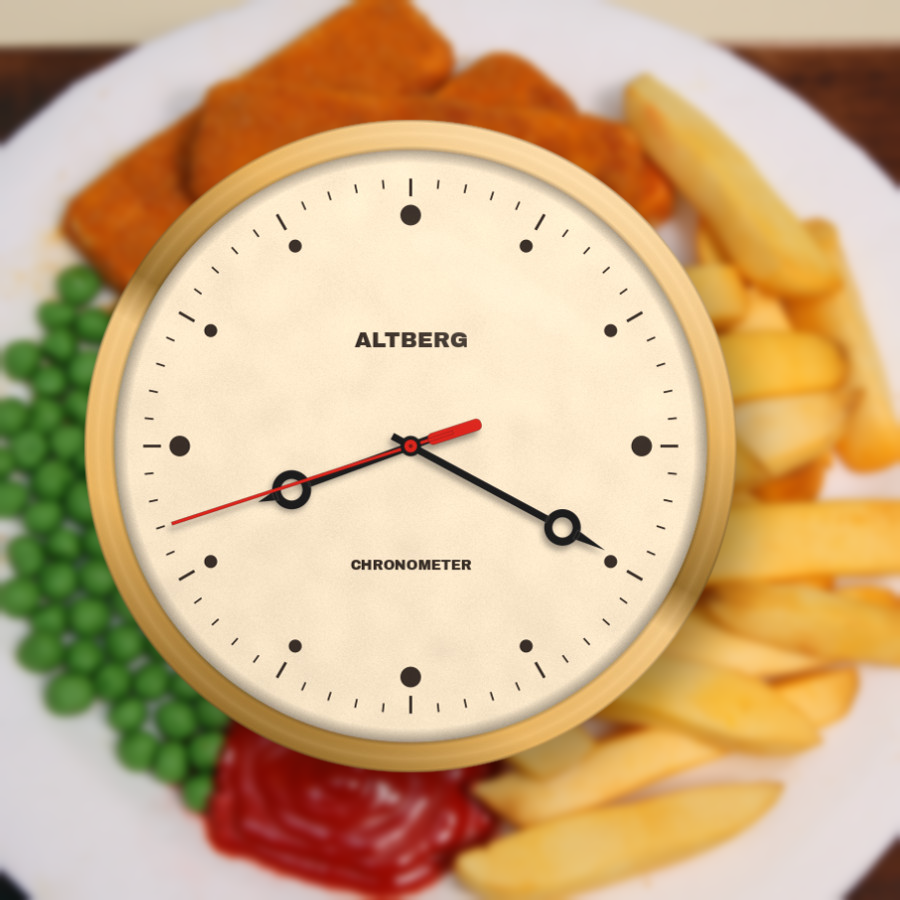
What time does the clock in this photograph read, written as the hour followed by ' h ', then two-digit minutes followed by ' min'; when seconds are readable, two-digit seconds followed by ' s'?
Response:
8 h 19 min 42 s
